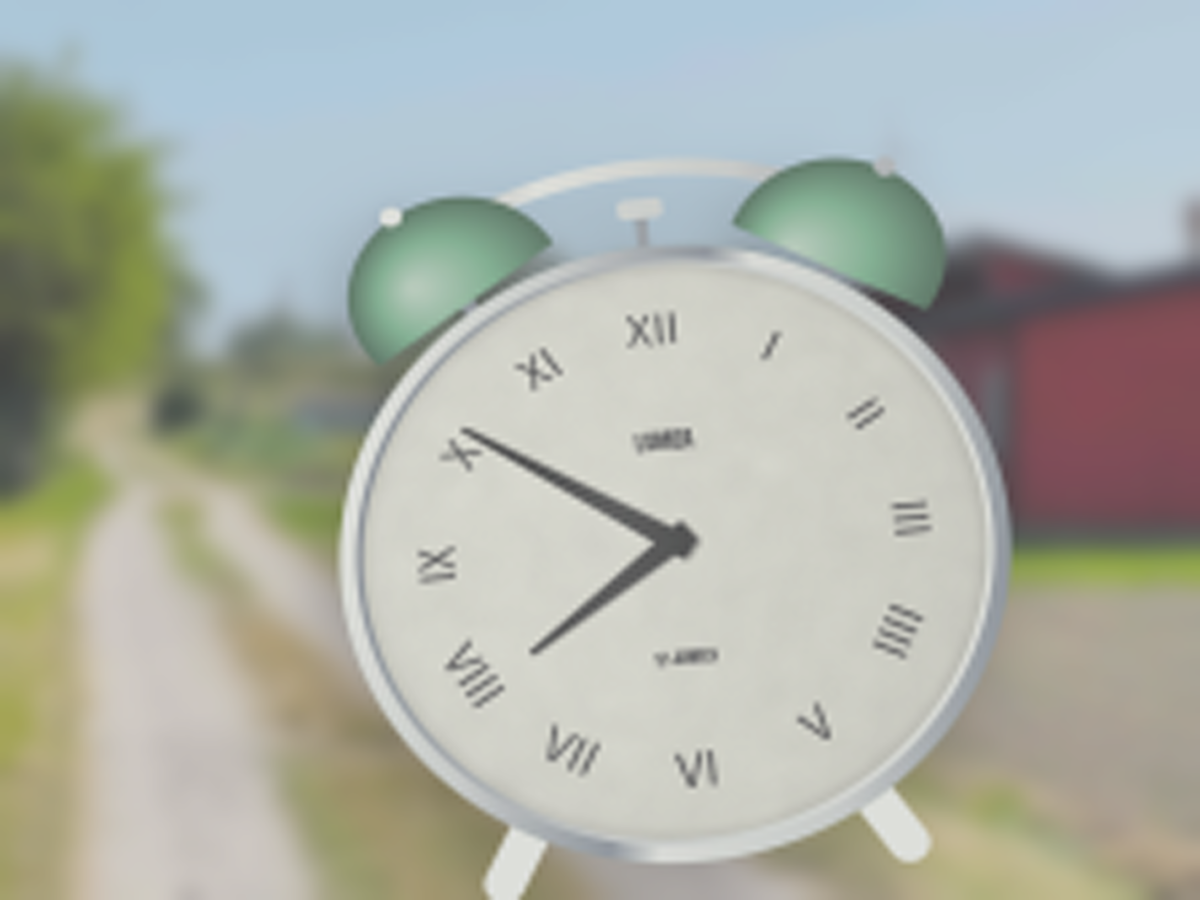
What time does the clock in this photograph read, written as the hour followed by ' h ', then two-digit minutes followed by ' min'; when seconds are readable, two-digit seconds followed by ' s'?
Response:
7 h 51 min
